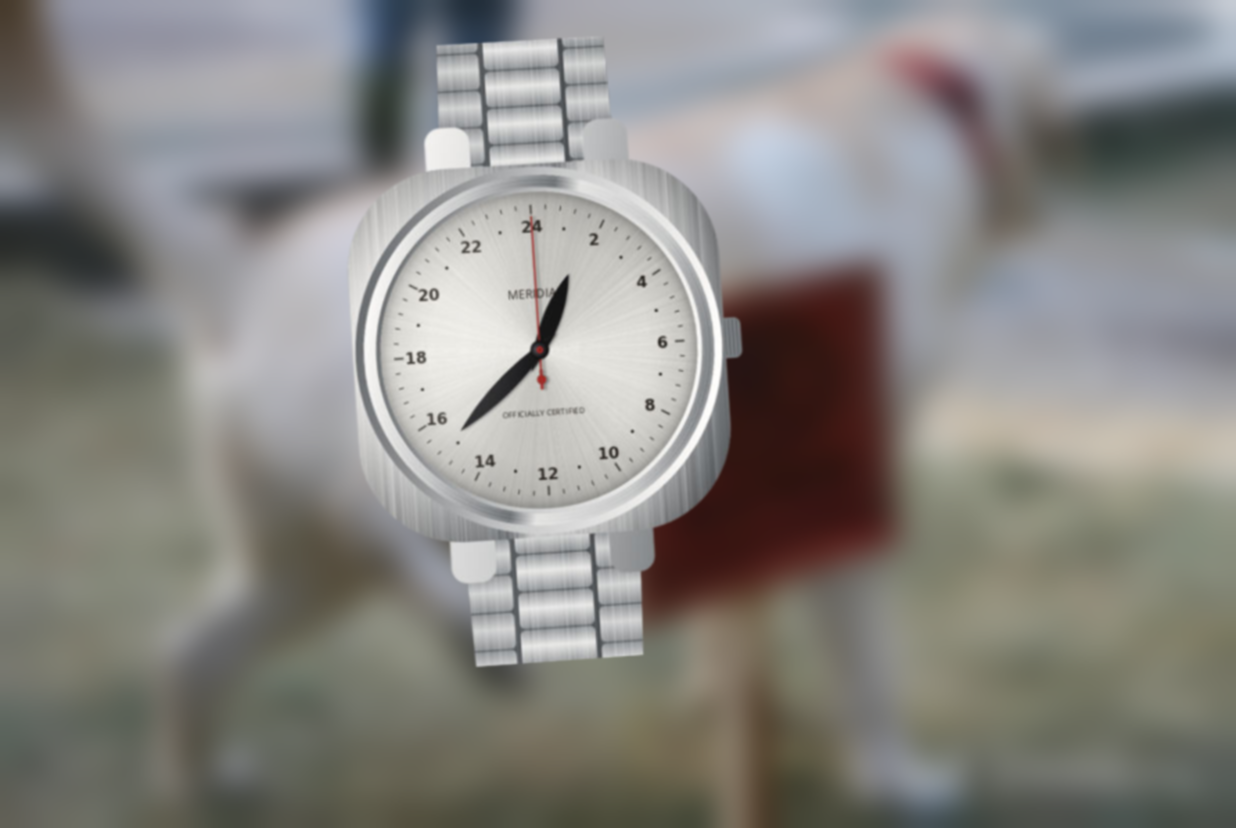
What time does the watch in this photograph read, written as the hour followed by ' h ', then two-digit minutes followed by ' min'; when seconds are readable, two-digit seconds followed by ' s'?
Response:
1 h 38 min 00 s
